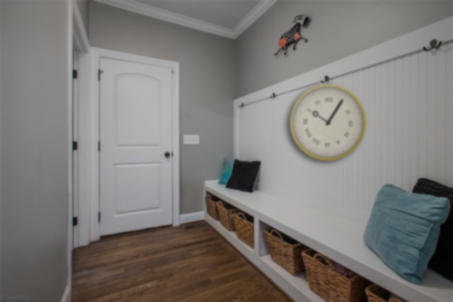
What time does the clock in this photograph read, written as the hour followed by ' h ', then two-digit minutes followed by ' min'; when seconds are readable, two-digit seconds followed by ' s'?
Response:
10 h 05 min
